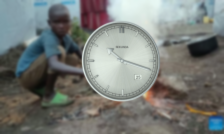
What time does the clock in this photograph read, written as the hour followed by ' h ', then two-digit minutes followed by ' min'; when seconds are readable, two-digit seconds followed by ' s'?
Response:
10 h 18 min
